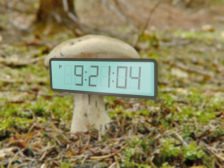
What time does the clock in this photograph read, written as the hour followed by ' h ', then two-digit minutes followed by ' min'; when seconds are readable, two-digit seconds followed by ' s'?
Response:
9 h 21 min 04 s
